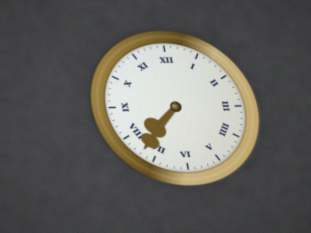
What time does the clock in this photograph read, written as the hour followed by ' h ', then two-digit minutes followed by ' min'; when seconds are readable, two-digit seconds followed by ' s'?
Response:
7 h 37 min
